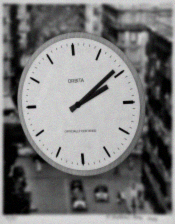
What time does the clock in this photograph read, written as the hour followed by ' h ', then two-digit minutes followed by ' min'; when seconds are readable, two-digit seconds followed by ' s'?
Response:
2 h 09 min
